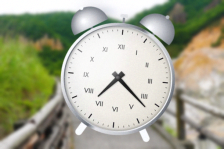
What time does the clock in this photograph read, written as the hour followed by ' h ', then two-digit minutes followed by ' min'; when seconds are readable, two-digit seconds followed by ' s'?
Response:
7 h 22 min
